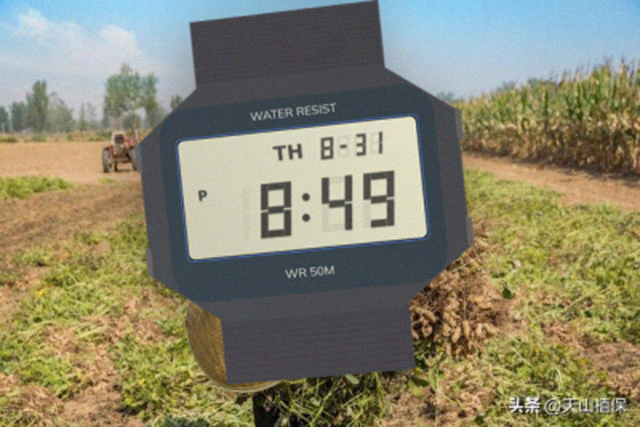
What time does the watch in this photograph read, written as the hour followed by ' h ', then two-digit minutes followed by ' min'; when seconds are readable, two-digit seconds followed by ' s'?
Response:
8 h 49 min
